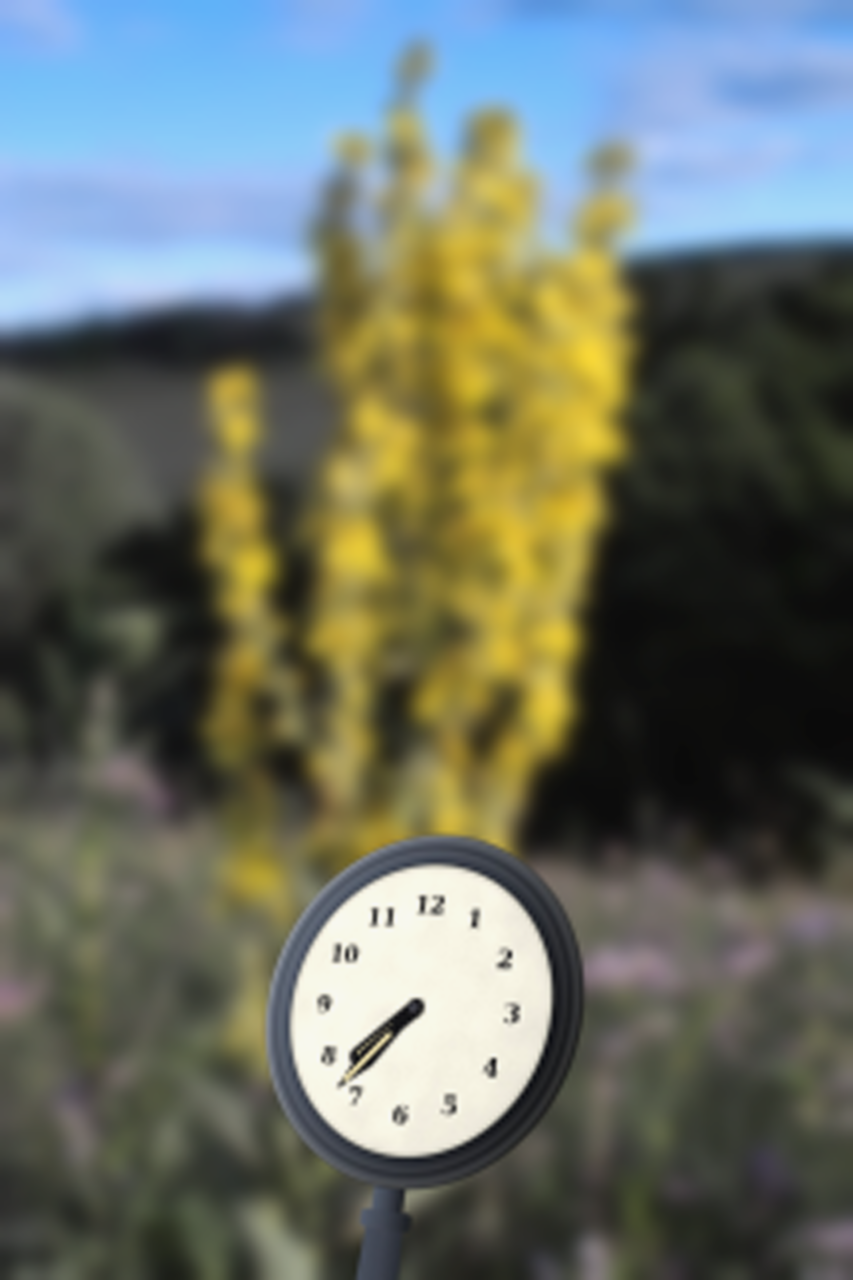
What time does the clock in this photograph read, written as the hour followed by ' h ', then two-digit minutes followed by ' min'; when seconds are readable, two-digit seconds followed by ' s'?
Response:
7 h 37 min
